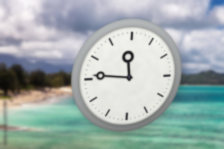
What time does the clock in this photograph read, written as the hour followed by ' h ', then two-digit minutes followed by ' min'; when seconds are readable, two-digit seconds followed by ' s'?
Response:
11 h 46 min
